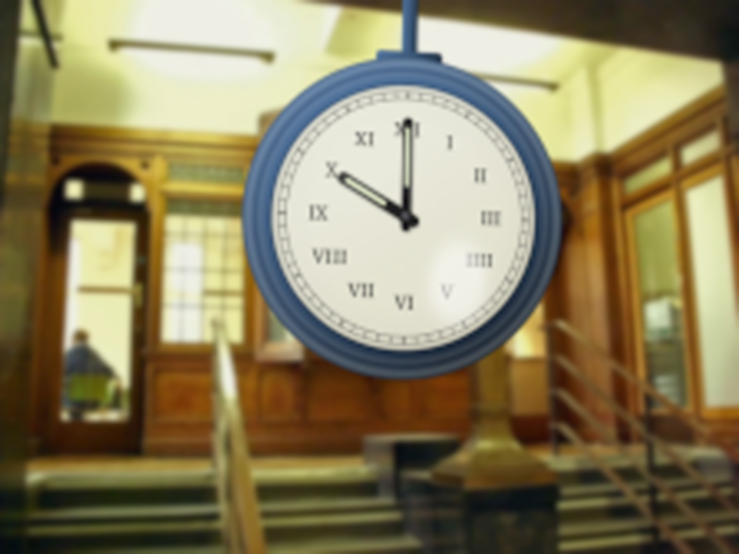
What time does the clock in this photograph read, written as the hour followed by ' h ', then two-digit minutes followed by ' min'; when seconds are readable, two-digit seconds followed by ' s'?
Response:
10 h 00 min
